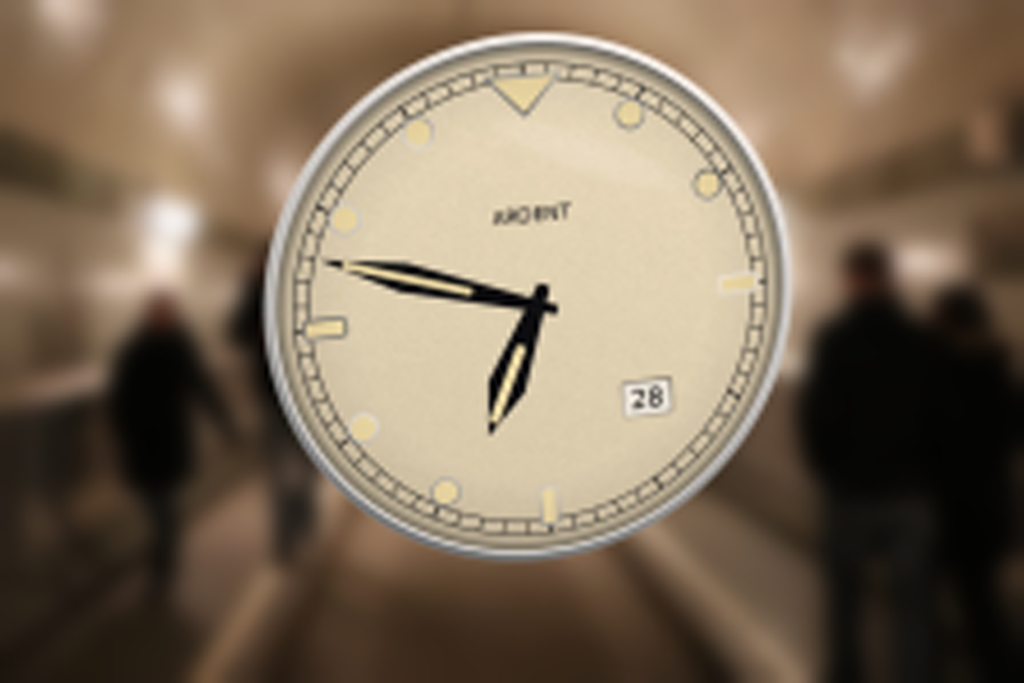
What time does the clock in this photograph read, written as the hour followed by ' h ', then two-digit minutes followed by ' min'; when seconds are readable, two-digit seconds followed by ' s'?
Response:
6 h 48 min
